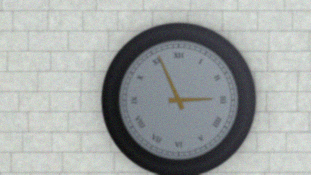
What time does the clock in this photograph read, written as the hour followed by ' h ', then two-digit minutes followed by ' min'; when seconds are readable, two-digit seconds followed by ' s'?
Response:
2 h 56 min
